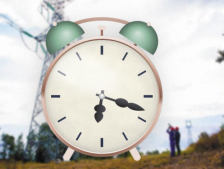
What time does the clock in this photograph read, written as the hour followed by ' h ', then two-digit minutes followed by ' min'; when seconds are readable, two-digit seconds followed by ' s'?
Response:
6 h 18 min
